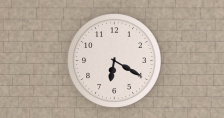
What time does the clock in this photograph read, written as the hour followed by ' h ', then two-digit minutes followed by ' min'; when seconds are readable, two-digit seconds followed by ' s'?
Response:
6 h 20 min
